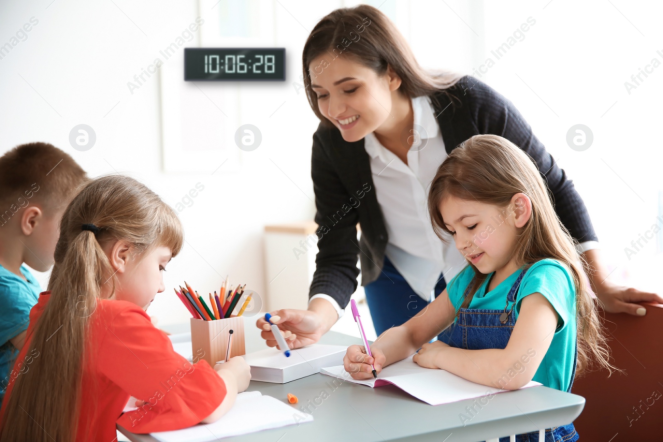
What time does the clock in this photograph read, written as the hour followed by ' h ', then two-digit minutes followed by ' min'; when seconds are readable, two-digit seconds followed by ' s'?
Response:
10 h 06 min 28 s
